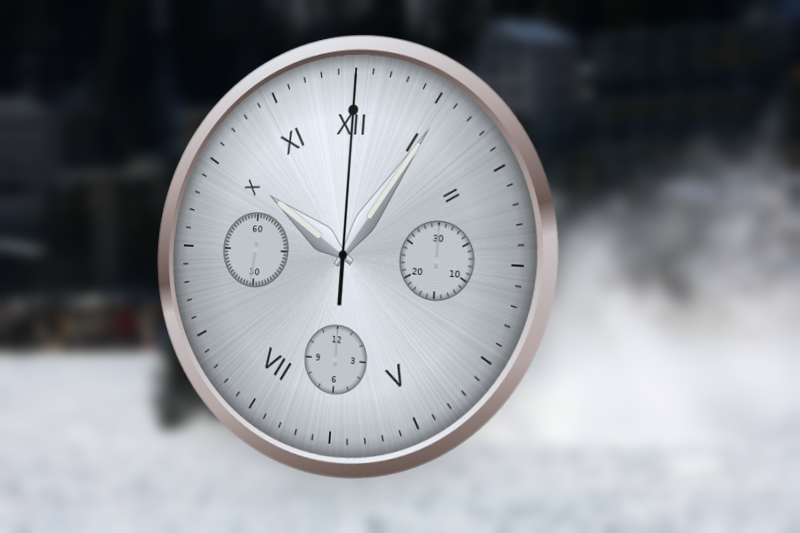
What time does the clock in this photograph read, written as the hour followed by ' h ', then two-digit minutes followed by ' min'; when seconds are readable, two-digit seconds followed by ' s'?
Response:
10 h 05 min 31 s
